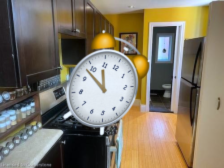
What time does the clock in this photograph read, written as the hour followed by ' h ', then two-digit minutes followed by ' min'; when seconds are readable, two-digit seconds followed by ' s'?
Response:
10 h 48 min
